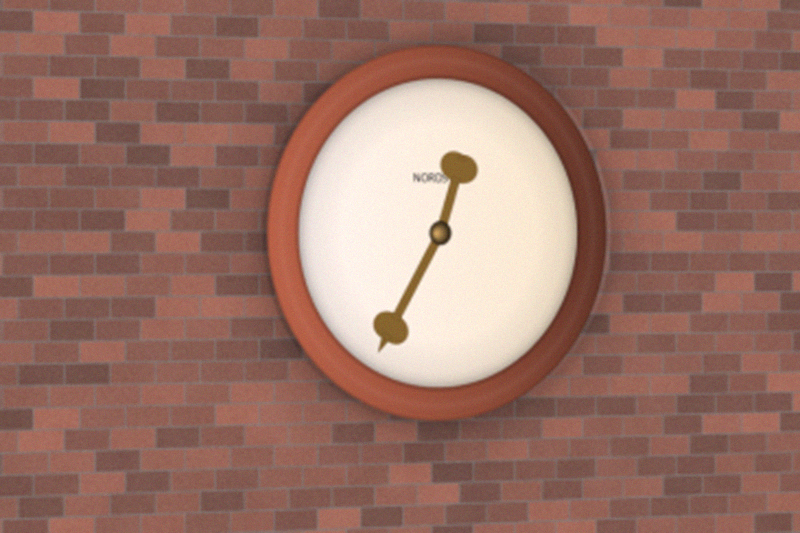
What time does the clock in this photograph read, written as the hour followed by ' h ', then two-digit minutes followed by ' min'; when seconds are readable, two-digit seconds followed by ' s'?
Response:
12 h 35 min
